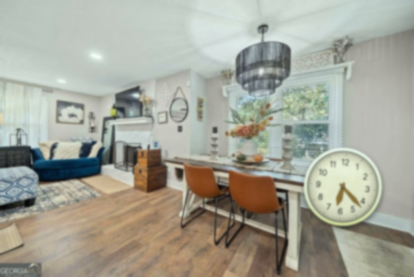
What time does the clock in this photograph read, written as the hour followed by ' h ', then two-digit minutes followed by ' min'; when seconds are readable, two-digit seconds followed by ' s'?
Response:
6 h 22 min
